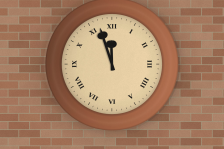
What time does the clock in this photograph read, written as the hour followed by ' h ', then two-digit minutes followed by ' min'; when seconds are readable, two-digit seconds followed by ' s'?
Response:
11 h 57 min
